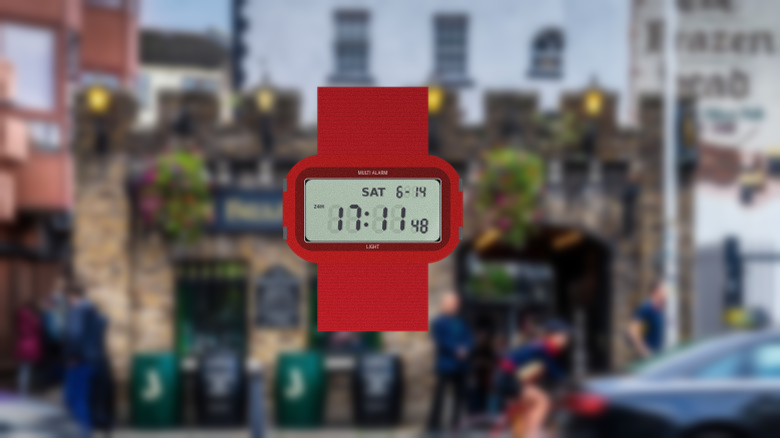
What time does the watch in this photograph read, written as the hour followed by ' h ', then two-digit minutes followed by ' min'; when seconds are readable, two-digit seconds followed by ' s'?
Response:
17 h 11 min 48 s
